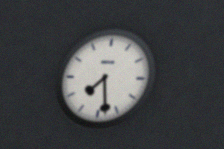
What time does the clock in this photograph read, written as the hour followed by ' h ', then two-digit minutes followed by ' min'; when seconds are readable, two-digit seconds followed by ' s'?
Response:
7 h 28 min
